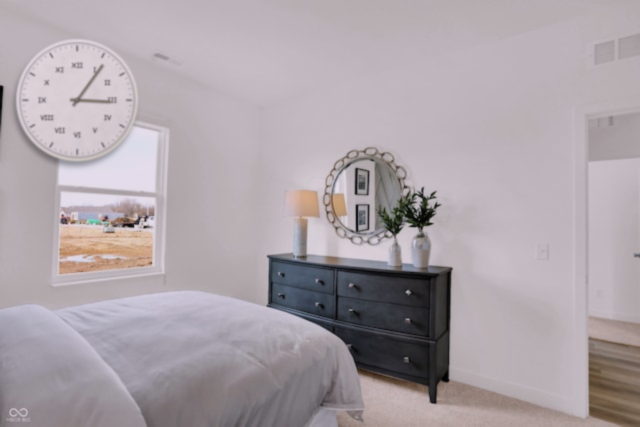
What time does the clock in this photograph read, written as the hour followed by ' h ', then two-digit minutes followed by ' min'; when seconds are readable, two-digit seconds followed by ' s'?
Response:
3 h 06 min
